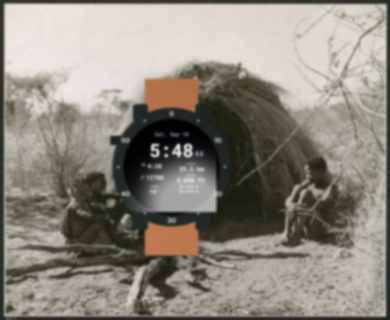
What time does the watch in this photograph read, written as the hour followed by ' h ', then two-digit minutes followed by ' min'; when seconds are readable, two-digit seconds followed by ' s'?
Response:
5 h 48 min
